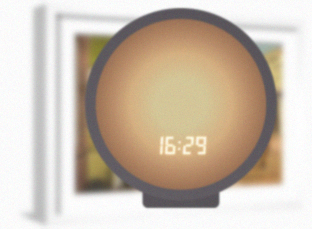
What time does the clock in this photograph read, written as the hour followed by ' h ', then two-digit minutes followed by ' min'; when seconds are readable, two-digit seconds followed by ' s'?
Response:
16 h 29 min
